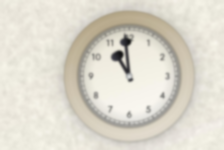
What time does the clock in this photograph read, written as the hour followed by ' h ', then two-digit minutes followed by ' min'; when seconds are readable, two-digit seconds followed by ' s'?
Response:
10 h 59 min
